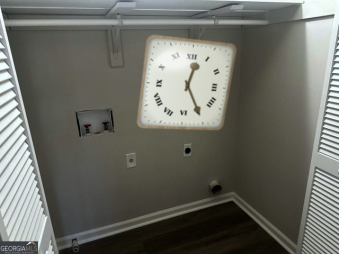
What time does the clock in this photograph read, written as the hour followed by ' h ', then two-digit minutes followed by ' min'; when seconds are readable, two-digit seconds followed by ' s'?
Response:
12 h 25 min
